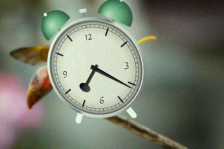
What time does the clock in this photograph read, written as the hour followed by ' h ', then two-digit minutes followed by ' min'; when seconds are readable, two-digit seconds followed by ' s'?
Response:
7 h 21 min
